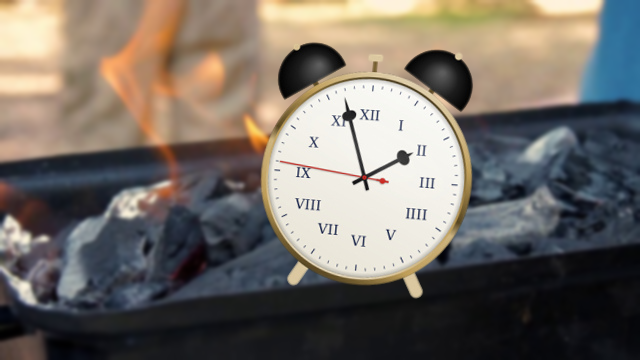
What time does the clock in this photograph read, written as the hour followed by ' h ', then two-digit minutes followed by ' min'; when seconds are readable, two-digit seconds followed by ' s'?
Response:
1 h 56 min 46 s
